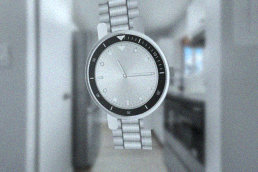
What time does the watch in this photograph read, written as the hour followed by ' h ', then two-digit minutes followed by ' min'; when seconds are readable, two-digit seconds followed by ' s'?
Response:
11 h 15 min
